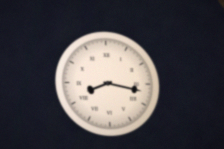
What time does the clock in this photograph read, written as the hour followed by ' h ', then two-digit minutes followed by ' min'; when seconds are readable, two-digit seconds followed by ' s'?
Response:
8 h 17 min
